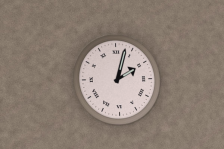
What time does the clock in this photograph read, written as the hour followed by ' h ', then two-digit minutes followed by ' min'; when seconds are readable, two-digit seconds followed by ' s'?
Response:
2 h 03 min
